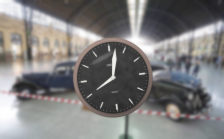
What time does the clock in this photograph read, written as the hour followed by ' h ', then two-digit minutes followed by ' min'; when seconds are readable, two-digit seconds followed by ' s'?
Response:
8 h 02 min
